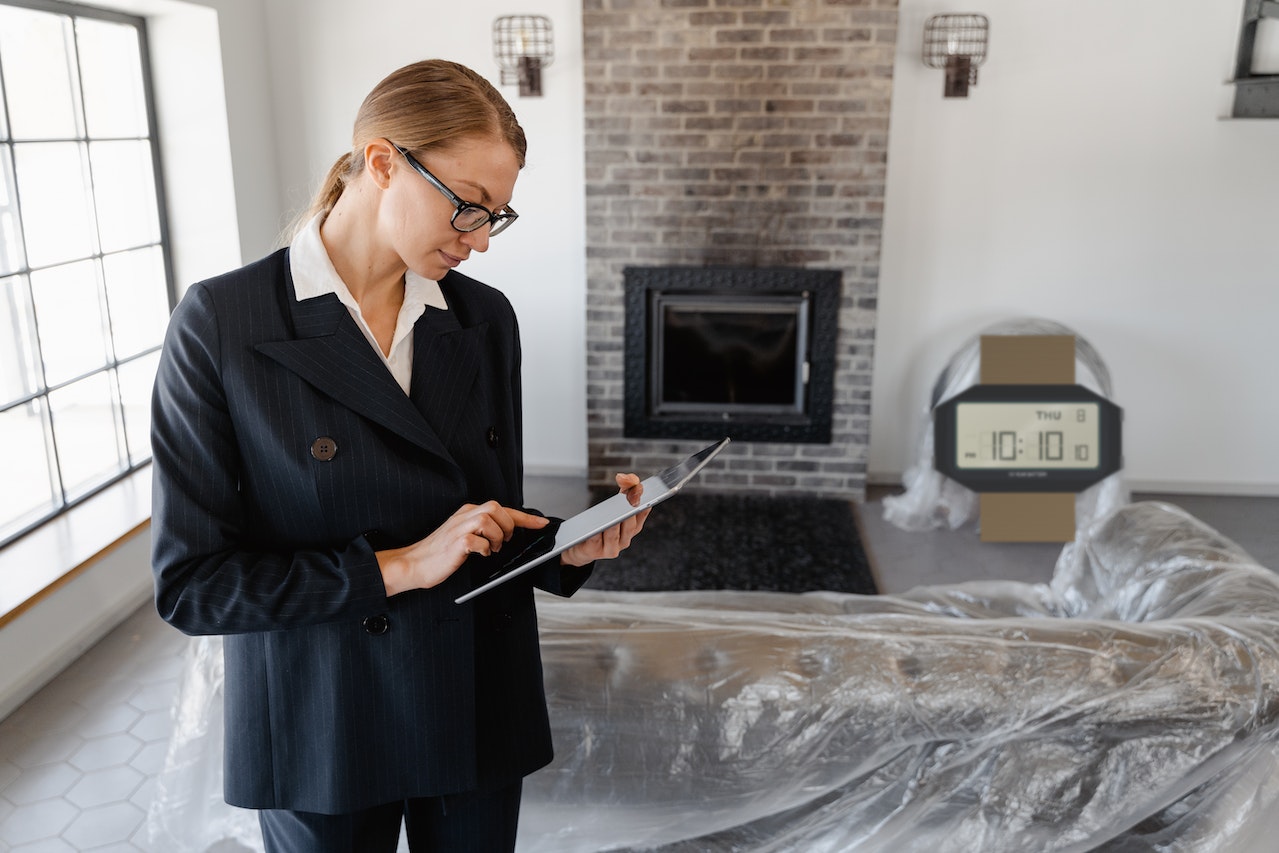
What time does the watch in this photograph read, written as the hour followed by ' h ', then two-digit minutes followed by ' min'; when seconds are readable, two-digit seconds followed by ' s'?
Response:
10 h 10 min 10 s
